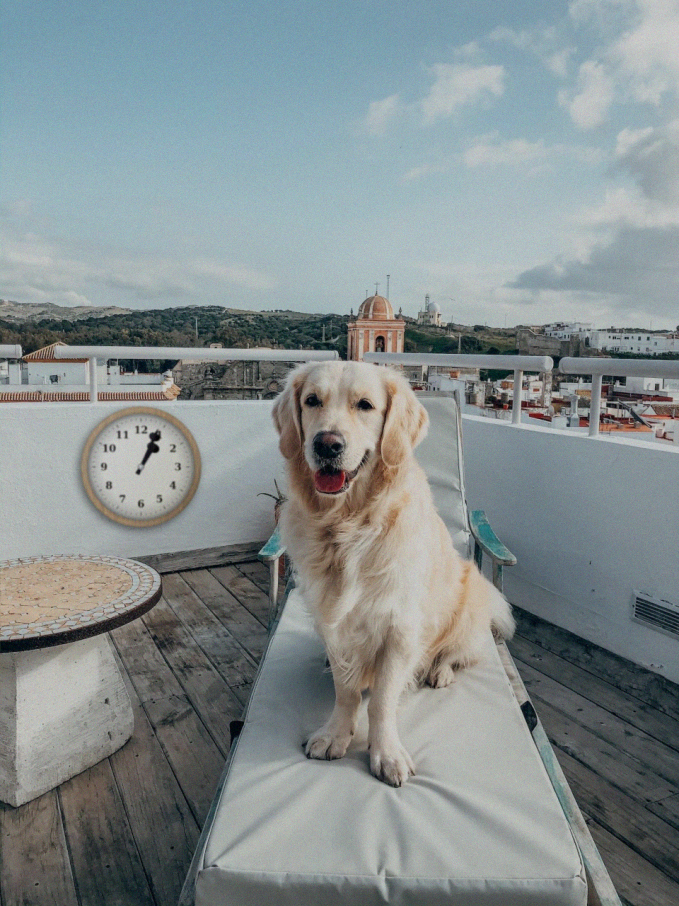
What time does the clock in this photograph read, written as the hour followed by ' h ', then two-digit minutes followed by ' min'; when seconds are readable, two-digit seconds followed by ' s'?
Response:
1 h 04 min
